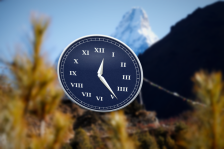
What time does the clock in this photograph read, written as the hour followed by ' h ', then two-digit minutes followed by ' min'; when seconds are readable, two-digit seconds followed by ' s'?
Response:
12 h 24 min
